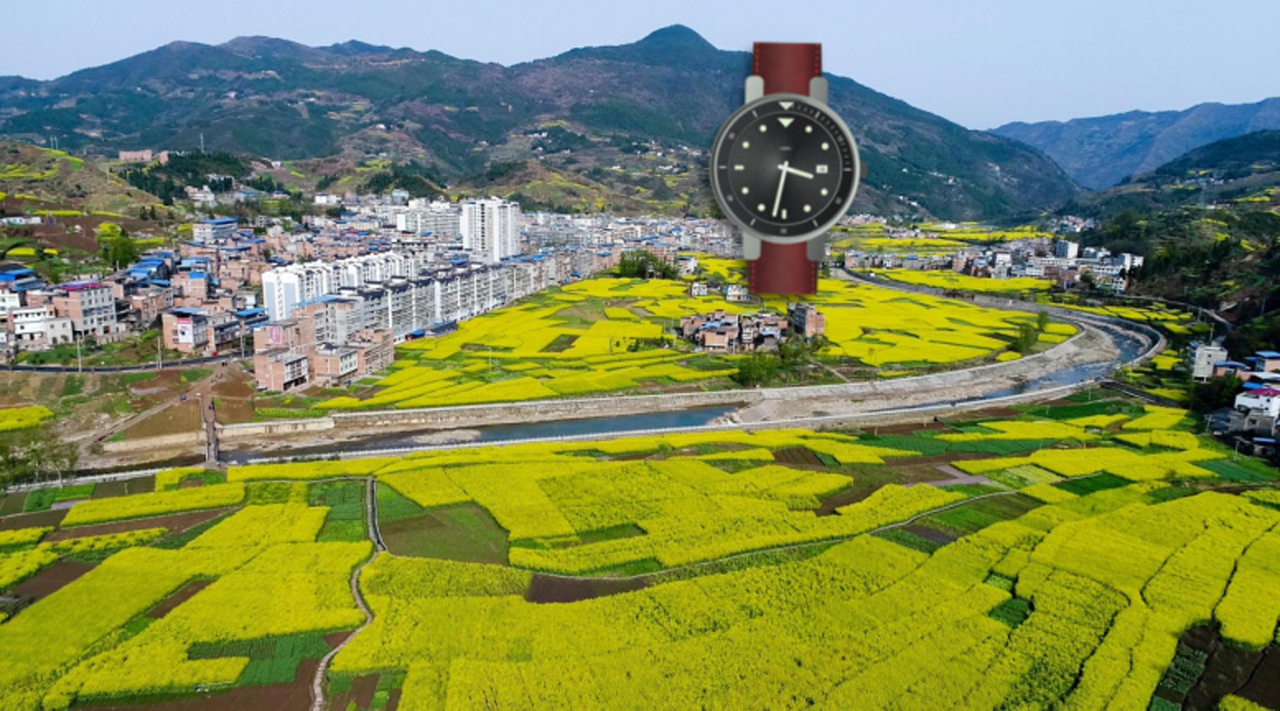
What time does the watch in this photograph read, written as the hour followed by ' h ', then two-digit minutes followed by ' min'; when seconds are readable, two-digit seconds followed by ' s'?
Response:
3 h 32 min
